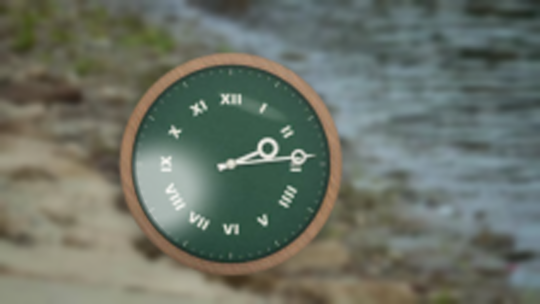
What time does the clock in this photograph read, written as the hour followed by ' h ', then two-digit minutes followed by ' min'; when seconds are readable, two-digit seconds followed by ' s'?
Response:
2 h 14 min
